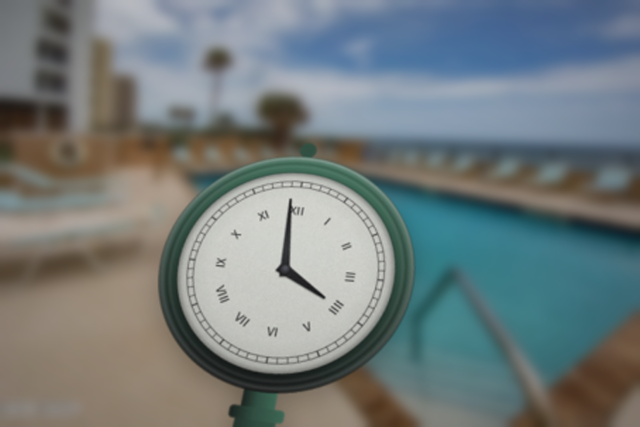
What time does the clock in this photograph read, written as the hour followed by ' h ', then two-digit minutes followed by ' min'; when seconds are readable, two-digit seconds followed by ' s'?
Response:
3 h 59 min
